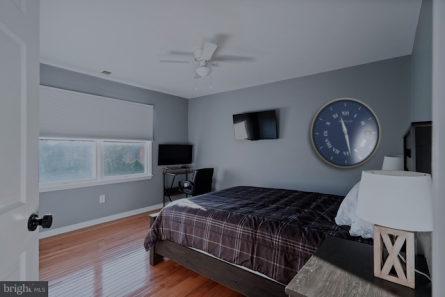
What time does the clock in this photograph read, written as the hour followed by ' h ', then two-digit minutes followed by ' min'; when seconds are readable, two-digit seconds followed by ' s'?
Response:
11 h 28 min
